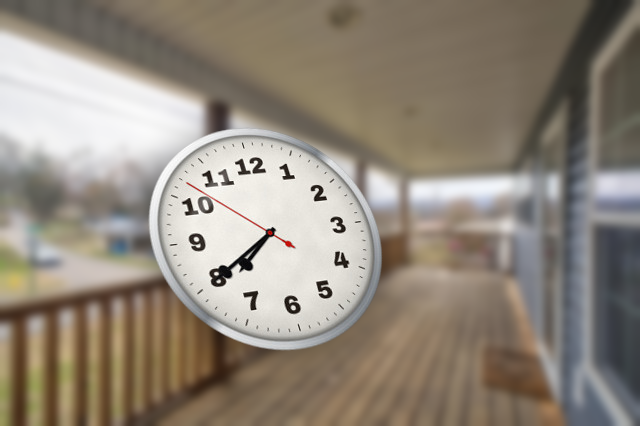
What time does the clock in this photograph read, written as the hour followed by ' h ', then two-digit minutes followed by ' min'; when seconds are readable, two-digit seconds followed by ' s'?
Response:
7 h 39 min 52 s
